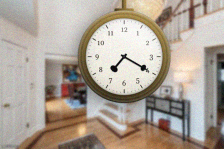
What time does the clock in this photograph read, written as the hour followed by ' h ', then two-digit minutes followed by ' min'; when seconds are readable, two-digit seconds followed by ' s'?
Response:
7 h 20 min
